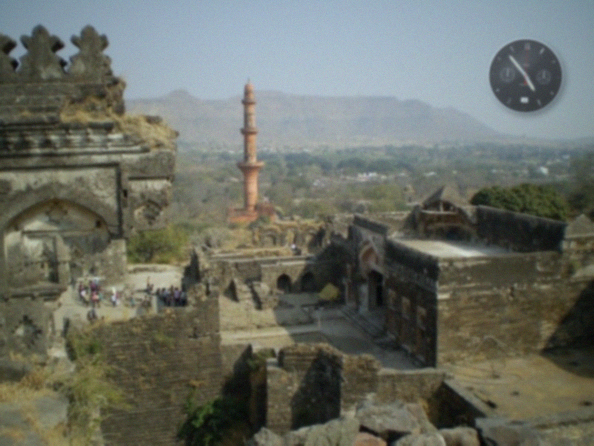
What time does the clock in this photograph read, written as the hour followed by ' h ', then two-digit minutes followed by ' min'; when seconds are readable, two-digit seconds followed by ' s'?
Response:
4 h 53 min
